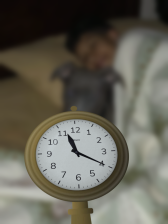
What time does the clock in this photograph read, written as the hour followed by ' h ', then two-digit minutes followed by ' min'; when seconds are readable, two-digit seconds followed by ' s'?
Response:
11 h 20 min
